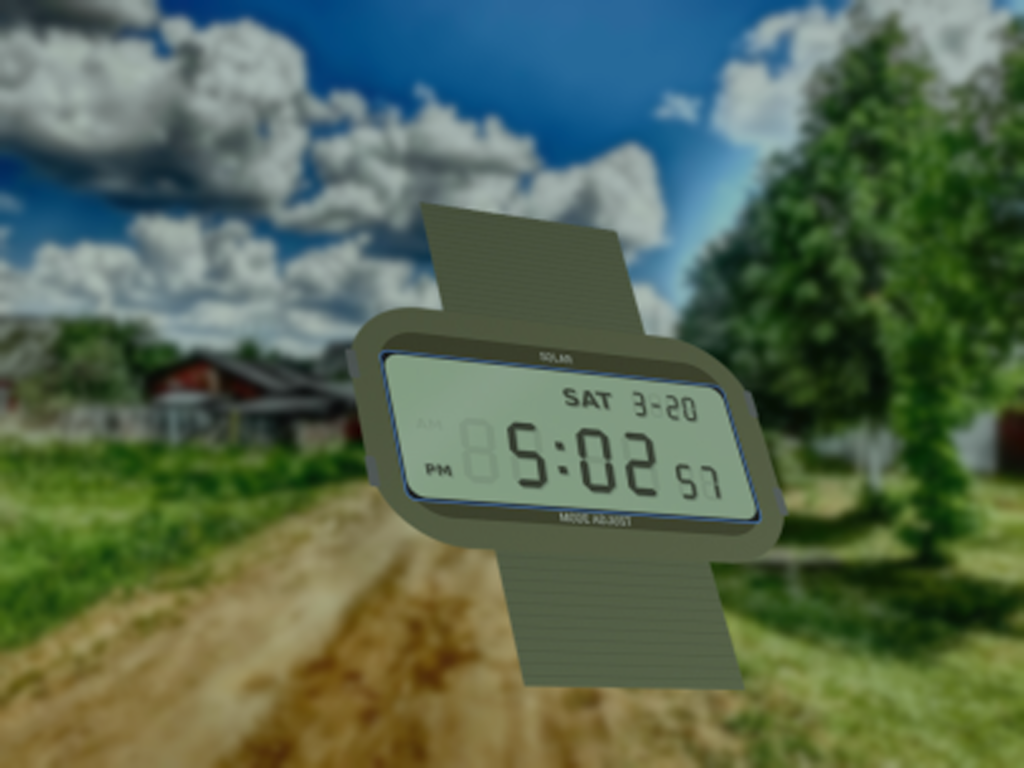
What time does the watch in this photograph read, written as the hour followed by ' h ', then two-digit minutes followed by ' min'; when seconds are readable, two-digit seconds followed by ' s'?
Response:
5 h 02 min 57 s
